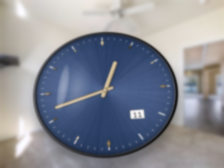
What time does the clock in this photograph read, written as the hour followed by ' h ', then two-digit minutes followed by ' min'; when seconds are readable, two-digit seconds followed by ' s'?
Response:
12 h 42 min
